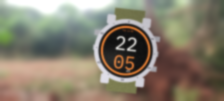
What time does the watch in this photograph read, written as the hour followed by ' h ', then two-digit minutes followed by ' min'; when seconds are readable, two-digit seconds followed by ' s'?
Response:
22 h 05 min
